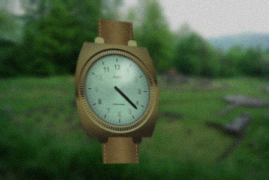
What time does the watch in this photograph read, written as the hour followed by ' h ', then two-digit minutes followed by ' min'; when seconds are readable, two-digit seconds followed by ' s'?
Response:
4 h 22 min
